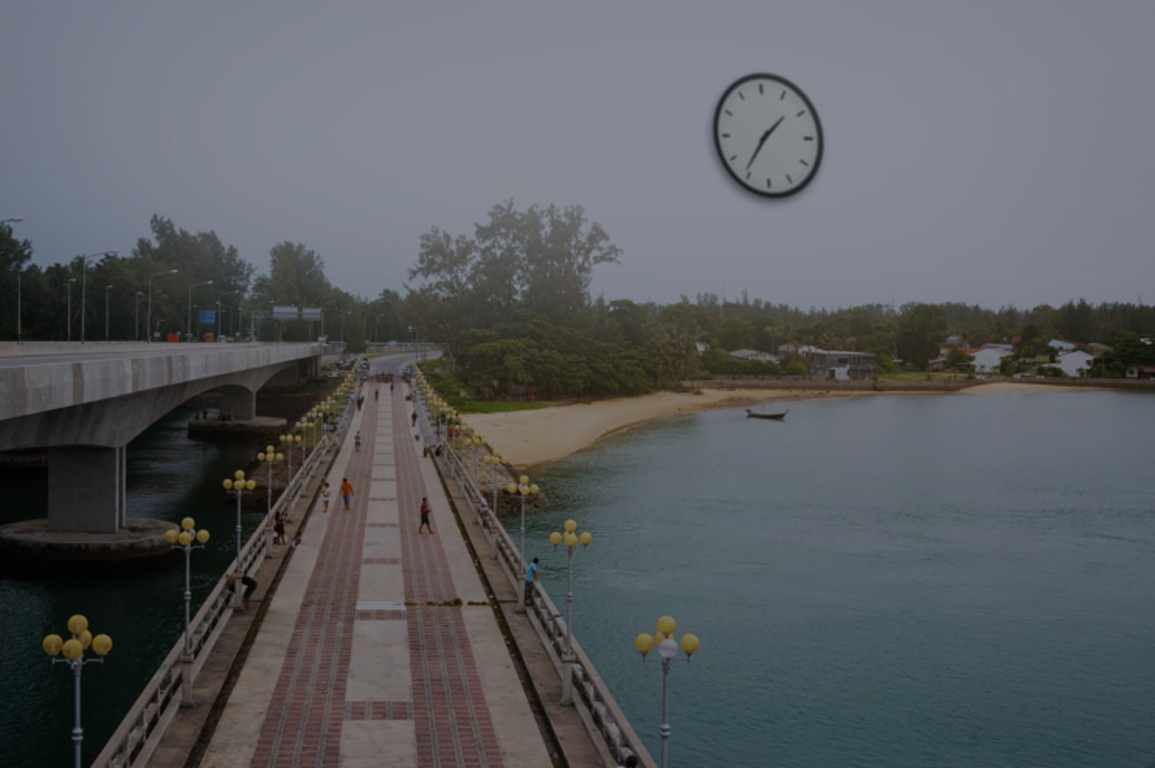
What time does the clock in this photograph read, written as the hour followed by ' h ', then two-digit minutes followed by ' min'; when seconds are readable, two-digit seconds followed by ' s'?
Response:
1 h 36 min
